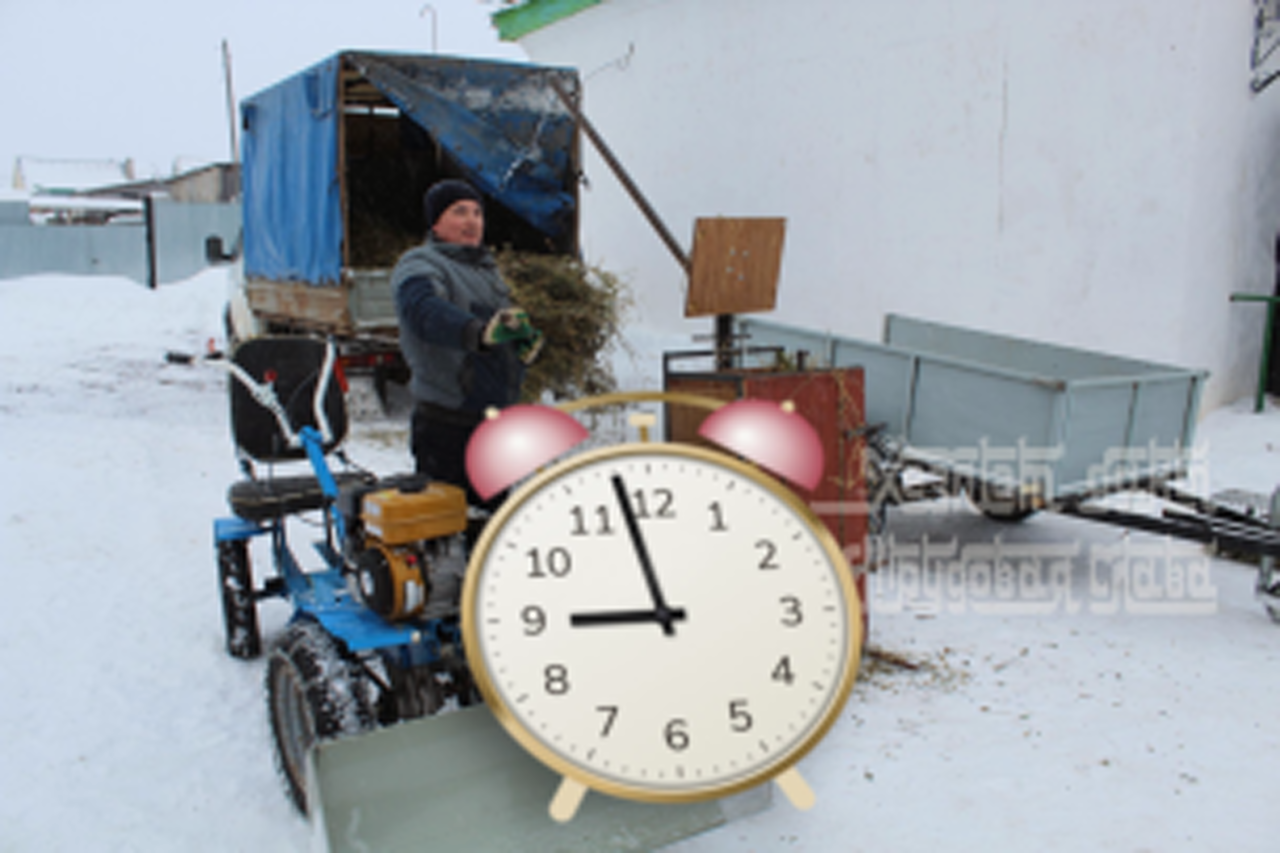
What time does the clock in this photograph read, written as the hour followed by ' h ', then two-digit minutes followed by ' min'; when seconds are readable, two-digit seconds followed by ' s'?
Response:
8 h 58 min
